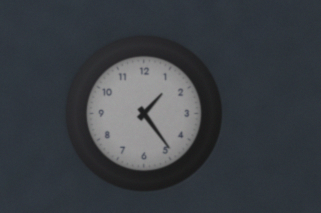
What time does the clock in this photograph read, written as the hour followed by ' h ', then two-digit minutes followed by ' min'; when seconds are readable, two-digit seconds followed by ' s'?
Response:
1 h 24 min
